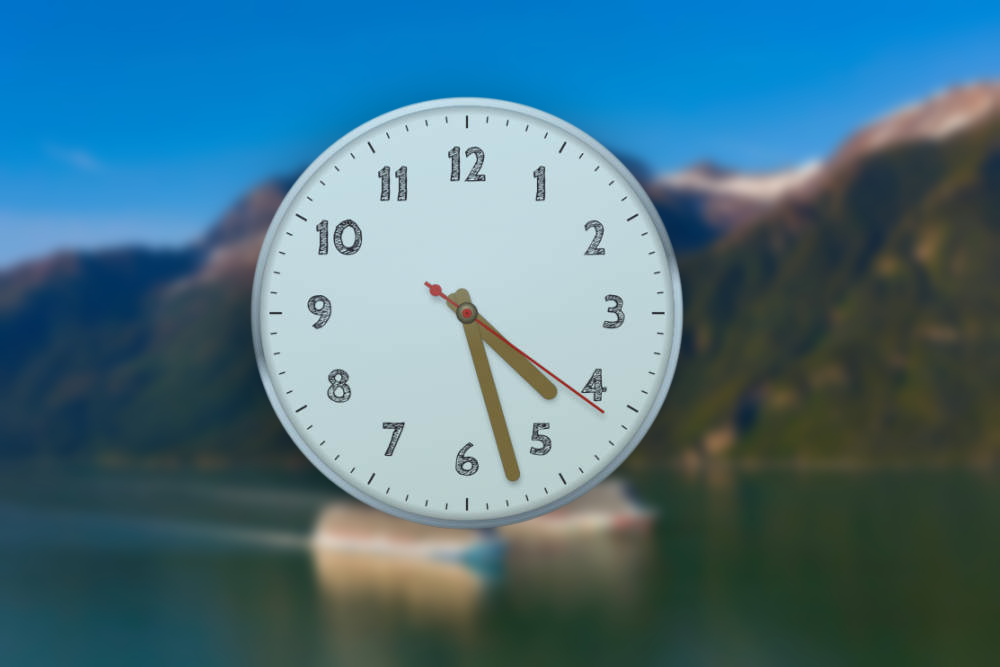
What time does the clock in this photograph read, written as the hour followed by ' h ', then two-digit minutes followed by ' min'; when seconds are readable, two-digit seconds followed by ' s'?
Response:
4 h 27 min 21 s
